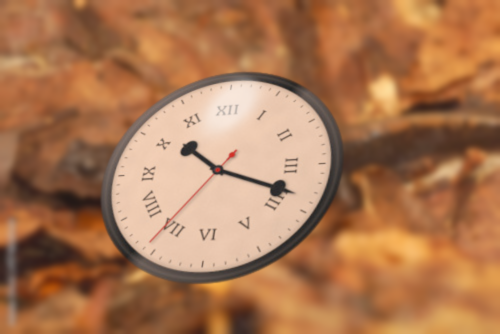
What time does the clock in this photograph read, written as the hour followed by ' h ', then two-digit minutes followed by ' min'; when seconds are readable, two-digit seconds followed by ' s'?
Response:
10 h 18 min 36 s
